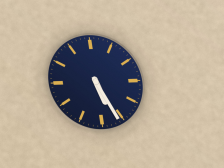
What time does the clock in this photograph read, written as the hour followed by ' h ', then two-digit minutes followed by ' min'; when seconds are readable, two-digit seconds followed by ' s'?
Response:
5 h 26 min
